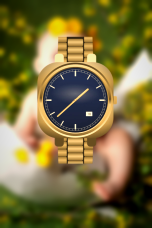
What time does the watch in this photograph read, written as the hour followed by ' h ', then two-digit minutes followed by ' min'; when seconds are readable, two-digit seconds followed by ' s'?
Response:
1 h 38 min
